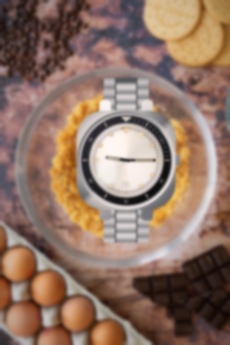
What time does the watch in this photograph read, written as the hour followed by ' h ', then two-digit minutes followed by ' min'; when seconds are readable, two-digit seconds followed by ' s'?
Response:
9 h 15 min
